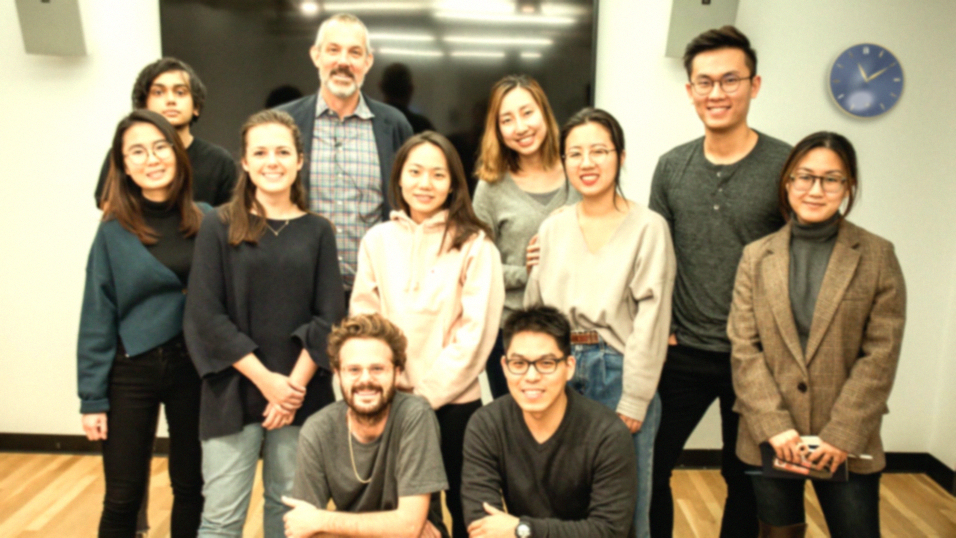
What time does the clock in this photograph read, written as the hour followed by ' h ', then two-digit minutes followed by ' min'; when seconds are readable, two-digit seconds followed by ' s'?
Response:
11 h 10 min
